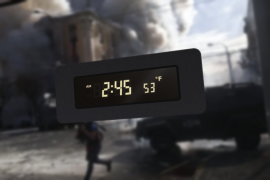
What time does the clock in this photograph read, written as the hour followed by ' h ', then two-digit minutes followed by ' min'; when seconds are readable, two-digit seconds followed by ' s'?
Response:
2 h 45 min
